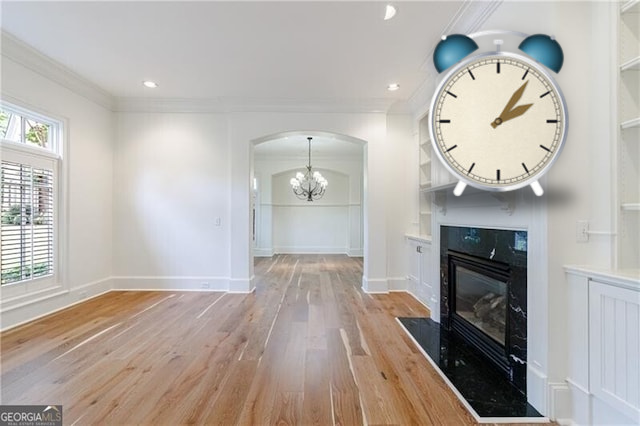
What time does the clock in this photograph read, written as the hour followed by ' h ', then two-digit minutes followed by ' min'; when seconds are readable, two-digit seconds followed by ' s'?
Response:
2 h 06 min
